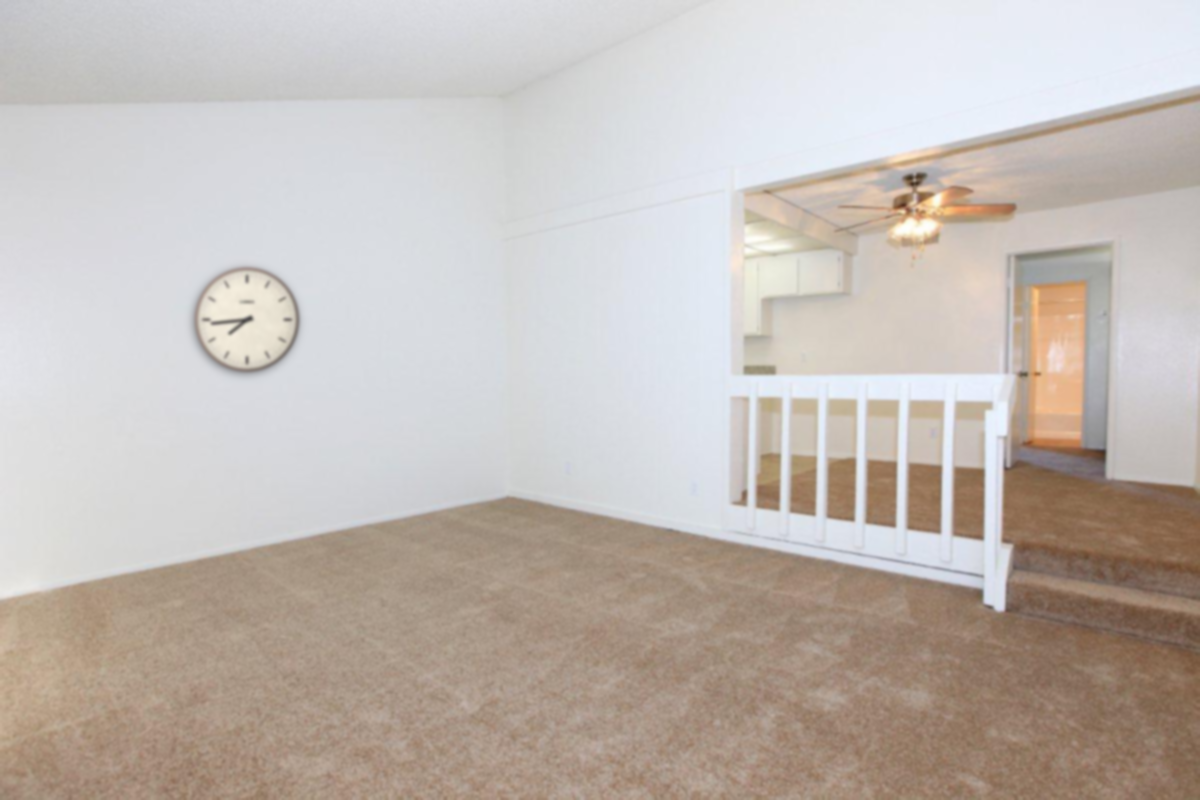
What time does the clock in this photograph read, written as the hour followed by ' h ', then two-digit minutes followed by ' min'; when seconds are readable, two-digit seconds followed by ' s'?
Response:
7 h 44 min
